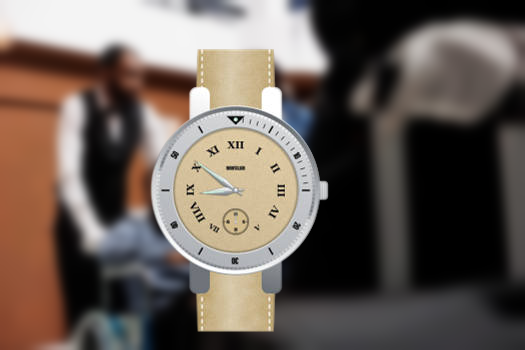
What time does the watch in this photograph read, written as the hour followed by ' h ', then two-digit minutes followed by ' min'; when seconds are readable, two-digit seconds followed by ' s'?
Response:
8 h 51 min
